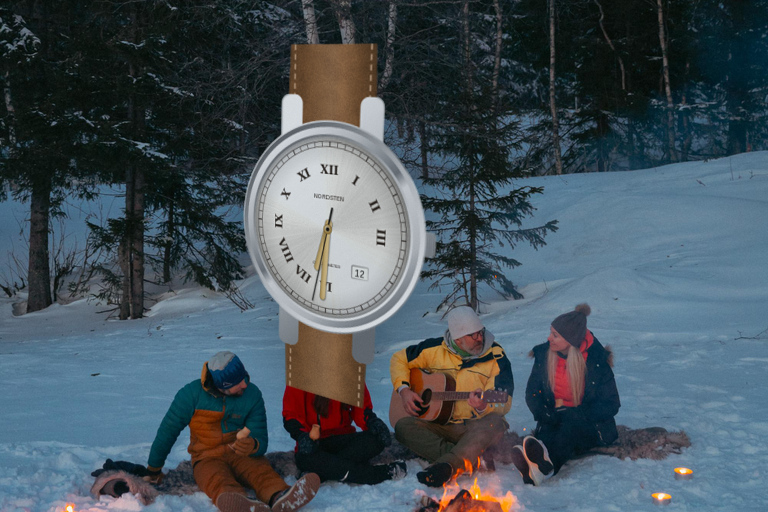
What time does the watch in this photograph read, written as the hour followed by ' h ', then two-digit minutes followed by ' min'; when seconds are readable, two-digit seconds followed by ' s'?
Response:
6 h 30 min 32 s
